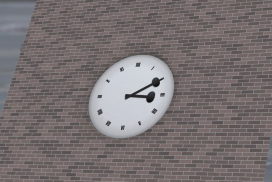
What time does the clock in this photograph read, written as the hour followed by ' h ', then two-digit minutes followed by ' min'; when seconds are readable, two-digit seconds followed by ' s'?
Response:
3 h 10 min
